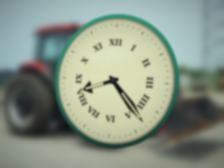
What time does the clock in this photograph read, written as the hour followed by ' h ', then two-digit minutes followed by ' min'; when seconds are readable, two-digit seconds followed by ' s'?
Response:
8 h 23 min
